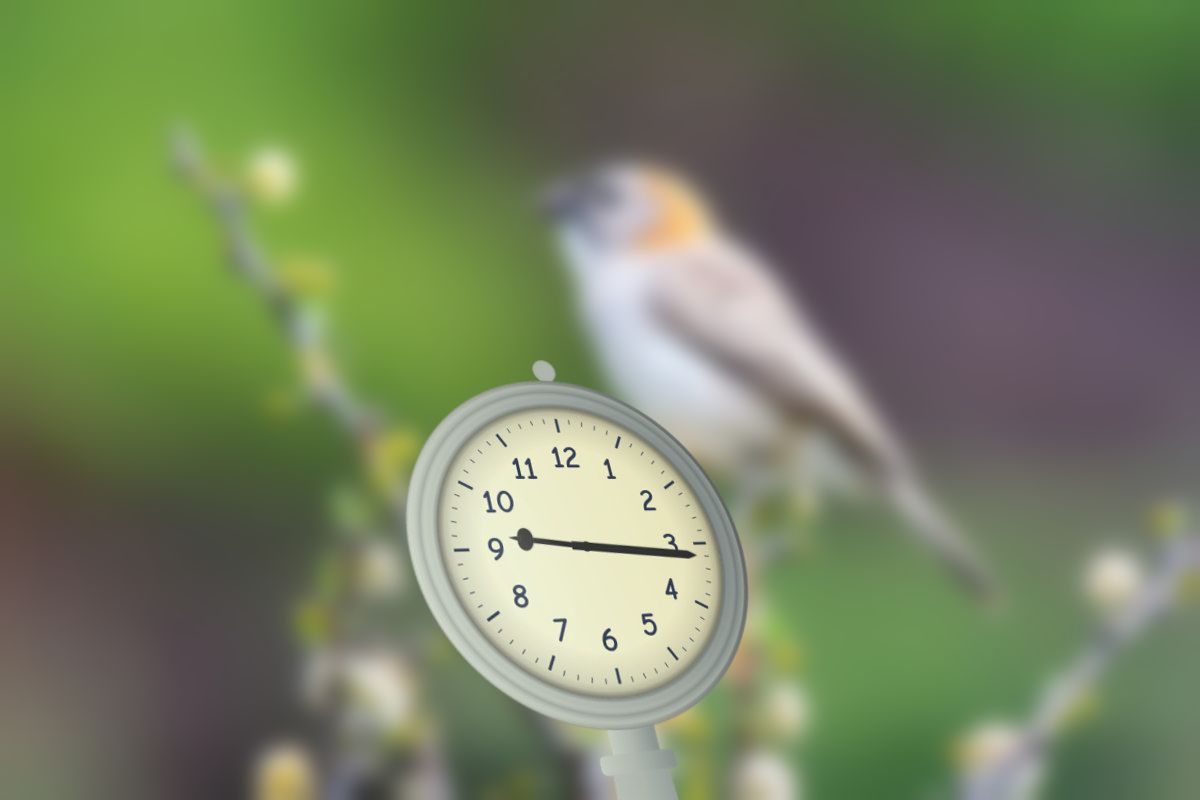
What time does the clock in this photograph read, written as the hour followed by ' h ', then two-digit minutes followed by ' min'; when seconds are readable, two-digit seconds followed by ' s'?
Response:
9 h 16 min
